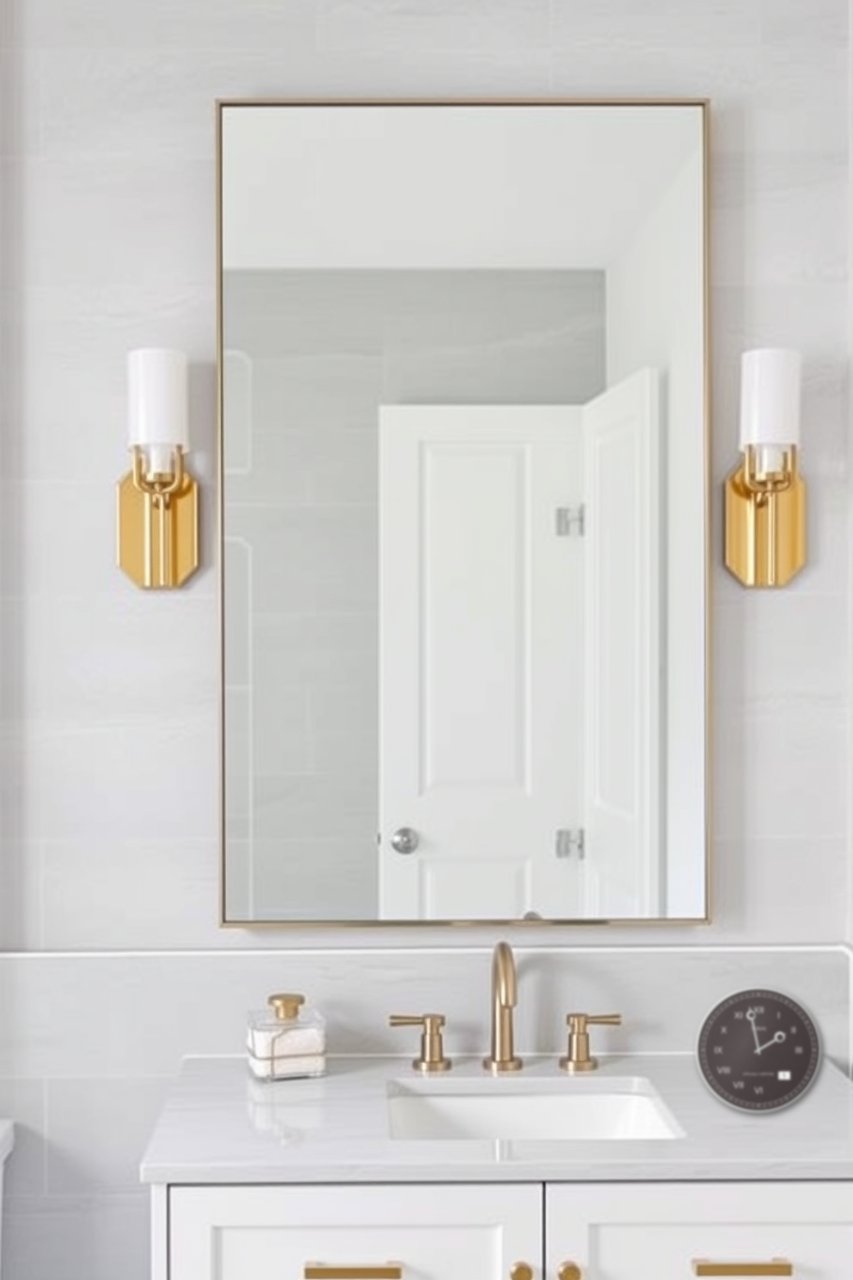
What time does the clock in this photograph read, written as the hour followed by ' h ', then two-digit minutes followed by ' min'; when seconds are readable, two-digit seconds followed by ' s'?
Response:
1 h 58 min
